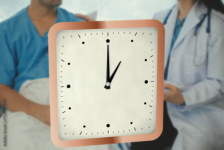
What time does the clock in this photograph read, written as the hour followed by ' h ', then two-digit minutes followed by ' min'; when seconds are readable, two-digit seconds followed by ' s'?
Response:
1 h 00 min
